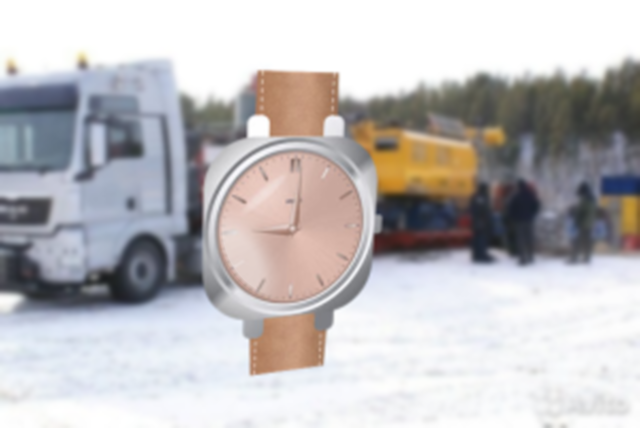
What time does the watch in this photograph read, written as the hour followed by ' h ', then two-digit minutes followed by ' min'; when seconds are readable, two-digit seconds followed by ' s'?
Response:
9 h 01 min
